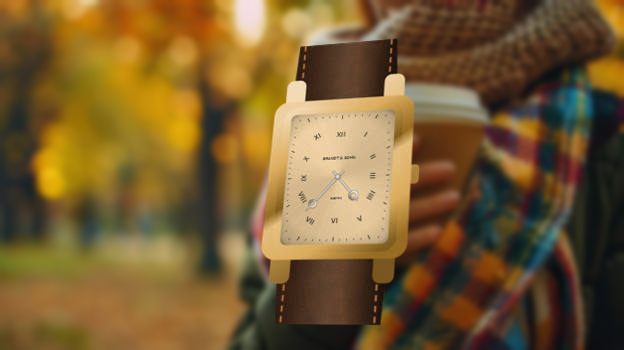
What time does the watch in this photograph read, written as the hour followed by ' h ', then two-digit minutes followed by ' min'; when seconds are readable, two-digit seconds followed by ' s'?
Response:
4 h 37 min
